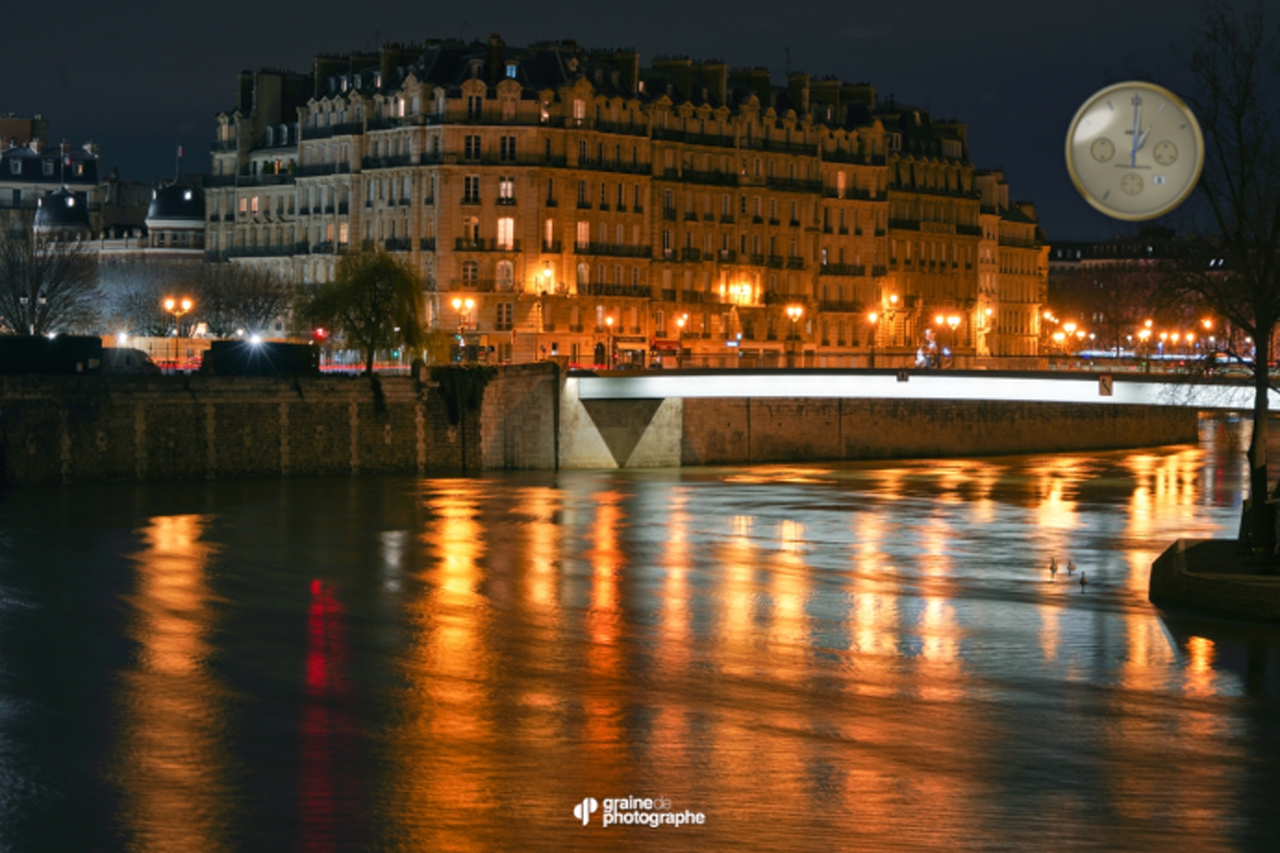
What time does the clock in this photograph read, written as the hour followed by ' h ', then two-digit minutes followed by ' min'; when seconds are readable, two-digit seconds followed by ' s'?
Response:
1 h 01 min
